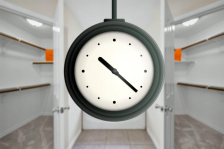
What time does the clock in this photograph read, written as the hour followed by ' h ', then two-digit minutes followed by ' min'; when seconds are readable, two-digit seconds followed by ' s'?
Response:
10 h 22 min
